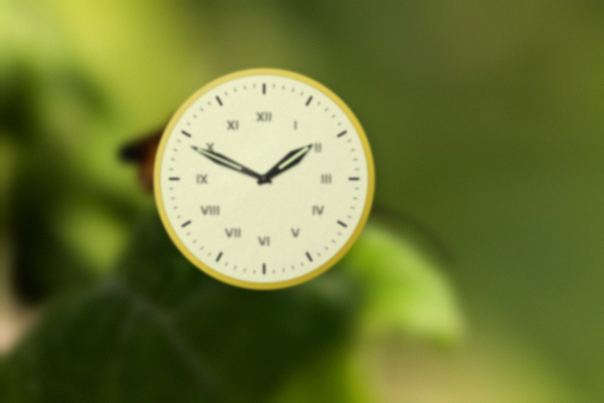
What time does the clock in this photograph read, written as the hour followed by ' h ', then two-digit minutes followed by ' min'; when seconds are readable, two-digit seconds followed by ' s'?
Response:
1 h 49 min
